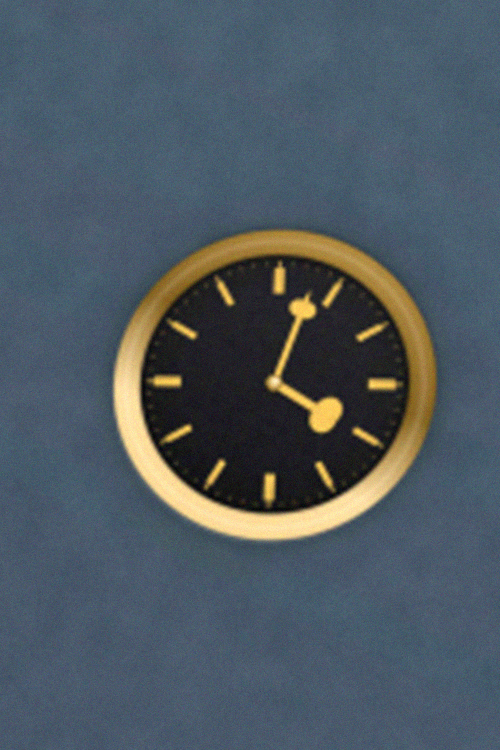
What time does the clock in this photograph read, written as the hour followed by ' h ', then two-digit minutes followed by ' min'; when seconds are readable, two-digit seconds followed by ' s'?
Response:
4 h 03 min
